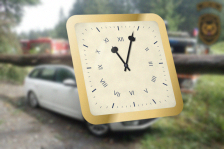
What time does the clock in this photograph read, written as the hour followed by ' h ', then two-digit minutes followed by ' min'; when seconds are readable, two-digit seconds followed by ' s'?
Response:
11 h 04 min
